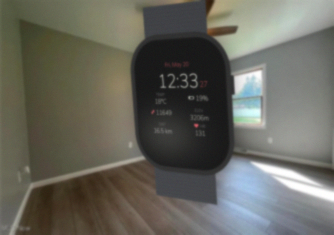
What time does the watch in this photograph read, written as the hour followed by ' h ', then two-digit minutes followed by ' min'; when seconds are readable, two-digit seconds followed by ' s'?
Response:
12 h 33 min
